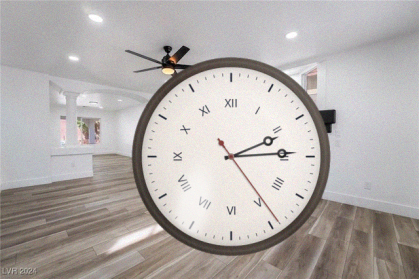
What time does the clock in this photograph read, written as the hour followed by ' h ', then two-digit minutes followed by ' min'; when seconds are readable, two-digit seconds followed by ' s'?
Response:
2 h 14 min 24 s
